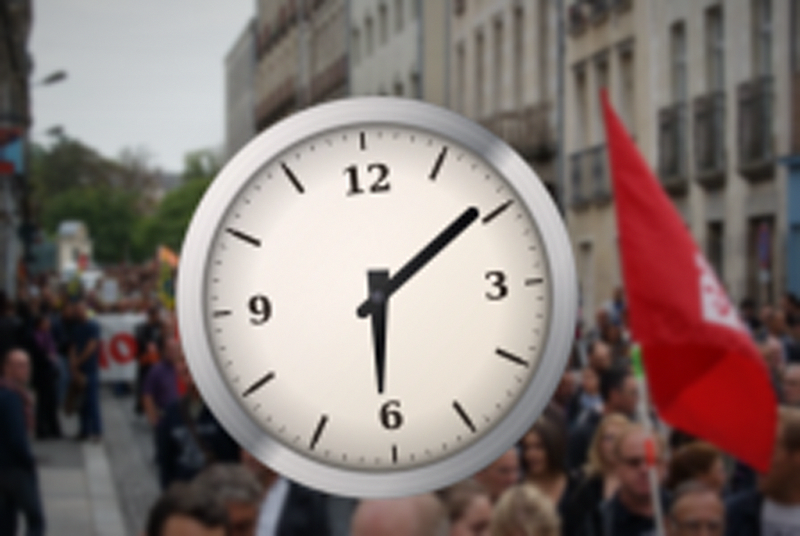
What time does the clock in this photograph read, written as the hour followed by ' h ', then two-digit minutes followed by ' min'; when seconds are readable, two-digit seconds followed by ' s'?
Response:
6 h 09 min
